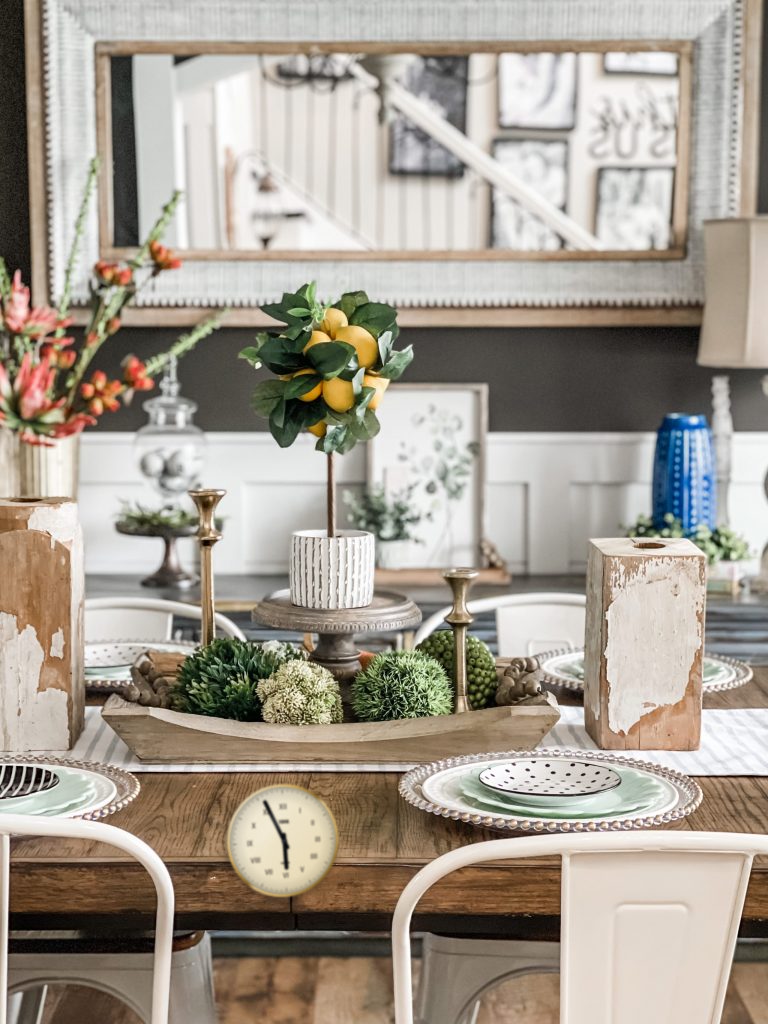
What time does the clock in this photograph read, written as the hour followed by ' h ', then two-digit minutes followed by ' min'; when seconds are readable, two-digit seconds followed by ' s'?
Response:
5 h 56 min
